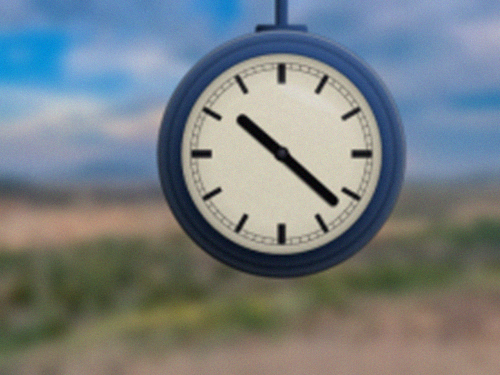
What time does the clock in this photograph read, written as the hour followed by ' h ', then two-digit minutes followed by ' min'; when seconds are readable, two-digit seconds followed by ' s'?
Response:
10 h 22 min
